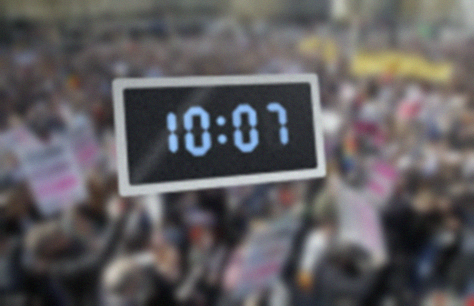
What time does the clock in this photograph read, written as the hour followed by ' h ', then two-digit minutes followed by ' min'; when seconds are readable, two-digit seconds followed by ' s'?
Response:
10 h 07 min
